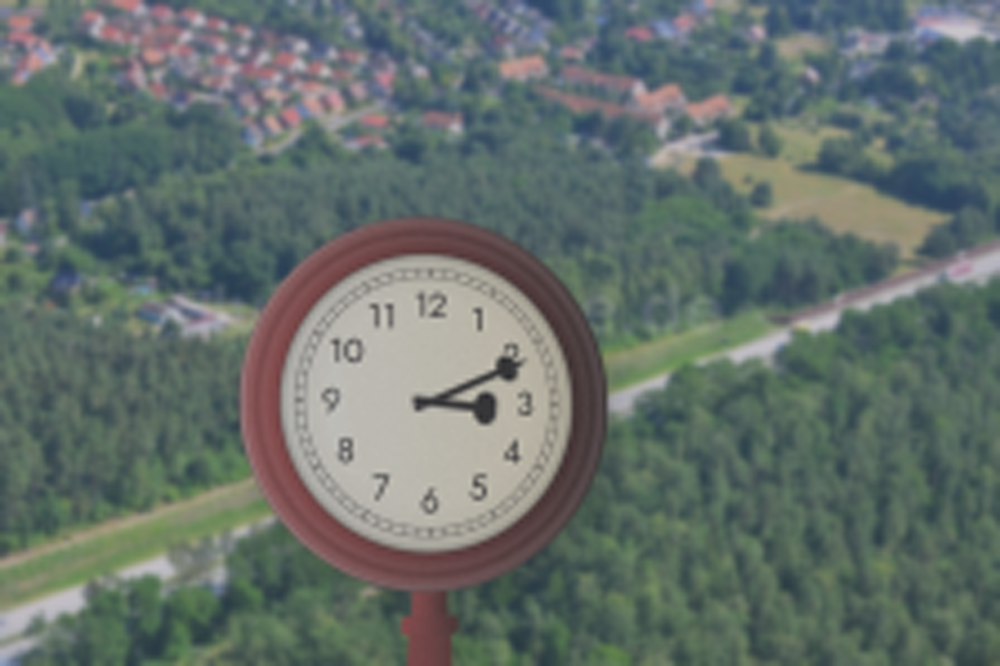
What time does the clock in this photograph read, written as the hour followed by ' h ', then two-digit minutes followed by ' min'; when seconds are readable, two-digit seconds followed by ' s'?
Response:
3 h 11 min
